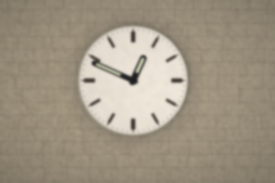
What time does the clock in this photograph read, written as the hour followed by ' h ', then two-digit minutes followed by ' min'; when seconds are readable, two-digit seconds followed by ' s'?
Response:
12 h 49 min
